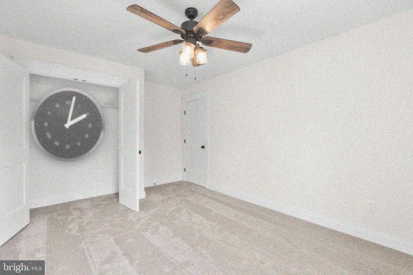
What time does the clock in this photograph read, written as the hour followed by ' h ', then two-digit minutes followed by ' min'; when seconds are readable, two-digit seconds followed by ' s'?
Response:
2 h 02 min
